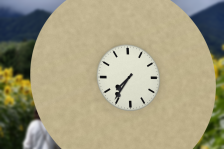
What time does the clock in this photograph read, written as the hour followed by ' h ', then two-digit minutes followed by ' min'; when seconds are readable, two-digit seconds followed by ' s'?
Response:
7 h 36 min
